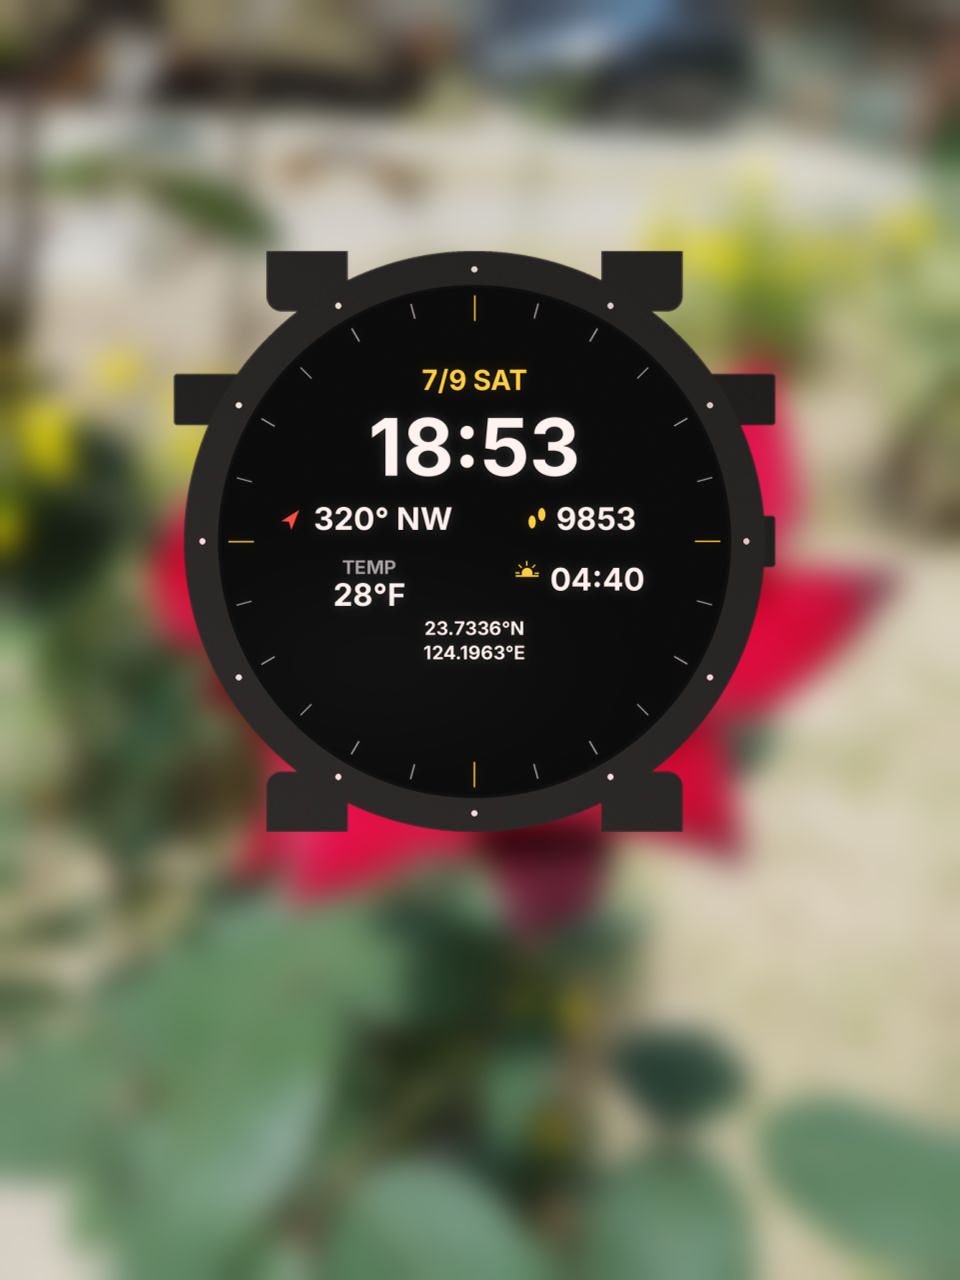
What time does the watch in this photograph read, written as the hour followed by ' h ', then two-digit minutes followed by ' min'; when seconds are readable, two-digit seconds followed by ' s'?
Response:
18 h 53 min
